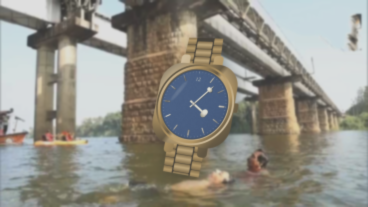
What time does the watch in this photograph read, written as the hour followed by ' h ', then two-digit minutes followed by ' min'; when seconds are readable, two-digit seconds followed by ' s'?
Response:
4 h 07 min
